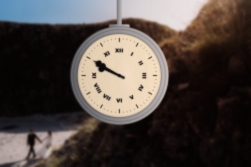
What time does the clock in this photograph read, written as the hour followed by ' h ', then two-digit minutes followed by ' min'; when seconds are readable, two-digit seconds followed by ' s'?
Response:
9 h 50 min
